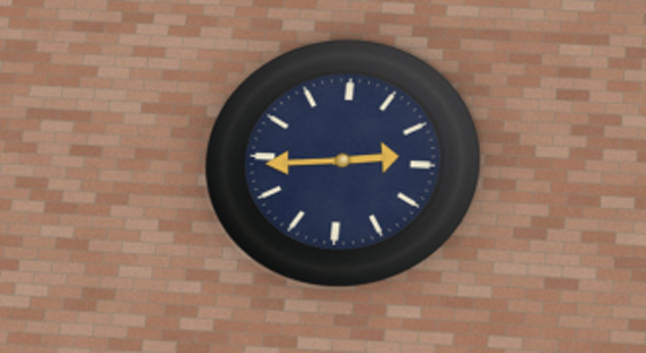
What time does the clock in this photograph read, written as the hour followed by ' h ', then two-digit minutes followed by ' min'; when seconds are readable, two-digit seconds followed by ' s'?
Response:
2 h 44 min
